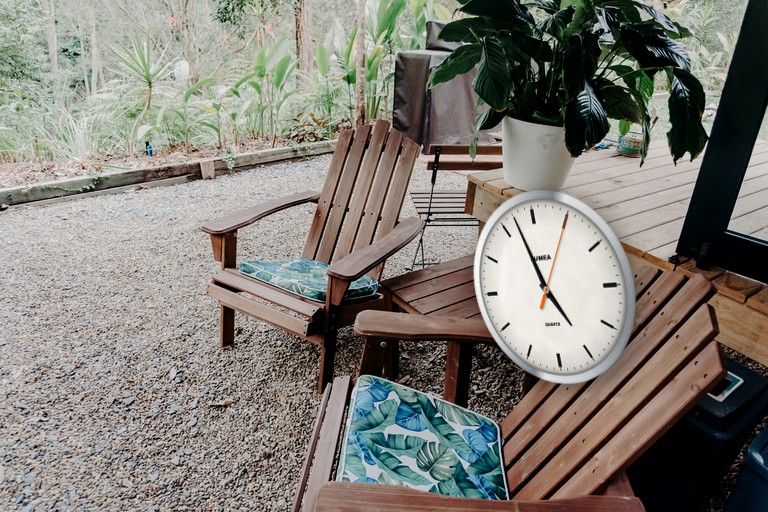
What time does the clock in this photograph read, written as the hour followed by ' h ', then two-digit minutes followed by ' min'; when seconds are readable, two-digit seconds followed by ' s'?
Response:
4 h 57 min 05 s
